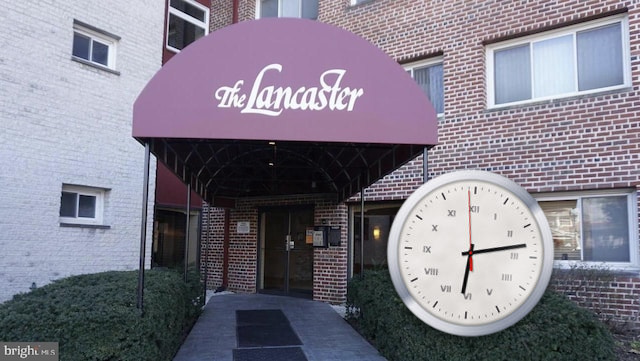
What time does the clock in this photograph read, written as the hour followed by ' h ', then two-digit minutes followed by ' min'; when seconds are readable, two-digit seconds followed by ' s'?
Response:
6 h 12 min 59 s
